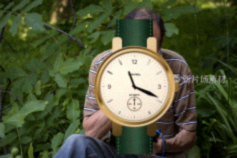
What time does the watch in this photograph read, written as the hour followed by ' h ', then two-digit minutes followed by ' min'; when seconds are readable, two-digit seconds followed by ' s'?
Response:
11 h 19 min
